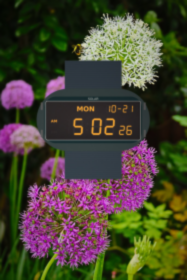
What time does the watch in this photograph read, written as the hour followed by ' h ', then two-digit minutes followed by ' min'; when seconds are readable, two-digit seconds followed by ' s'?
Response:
5 h 02 min 26 s
